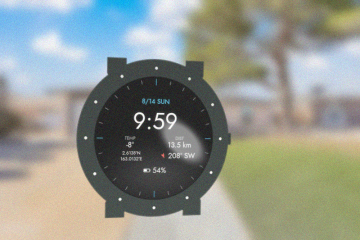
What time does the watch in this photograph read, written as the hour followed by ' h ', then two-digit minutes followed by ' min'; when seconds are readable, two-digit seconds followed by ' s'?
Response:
9 h 59 min
